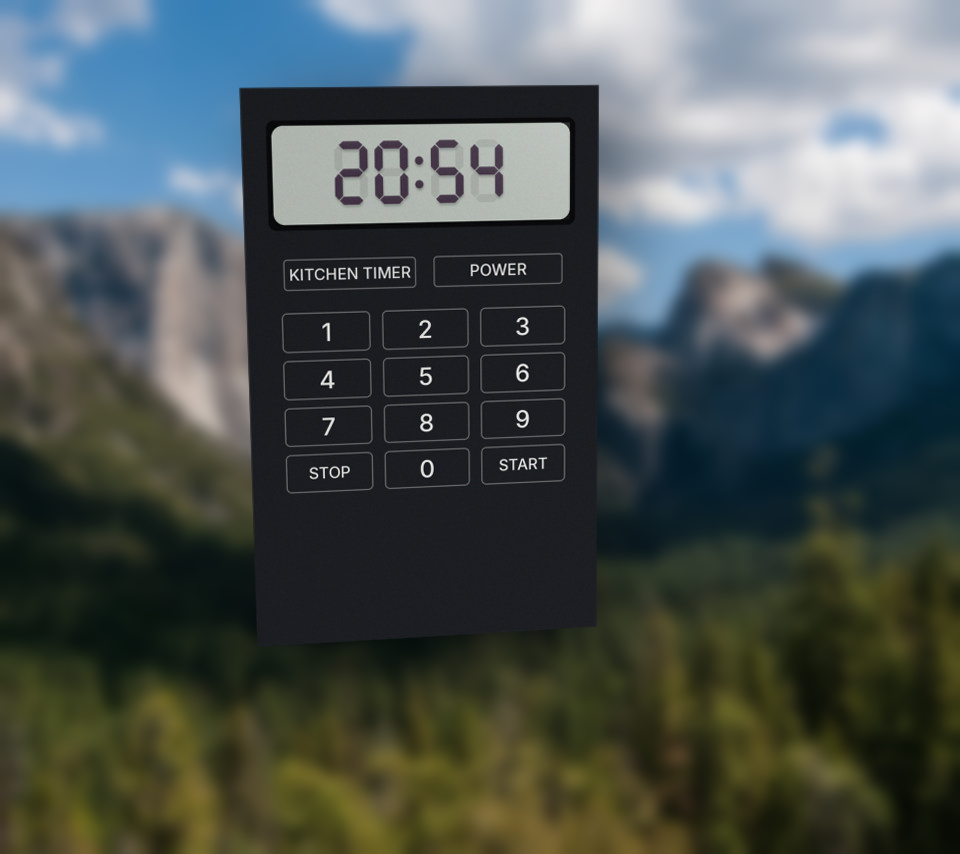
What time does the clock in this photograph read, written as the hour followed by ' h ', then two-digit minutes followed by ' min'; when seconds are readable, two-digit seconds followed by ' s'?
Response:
20 h 54 min
